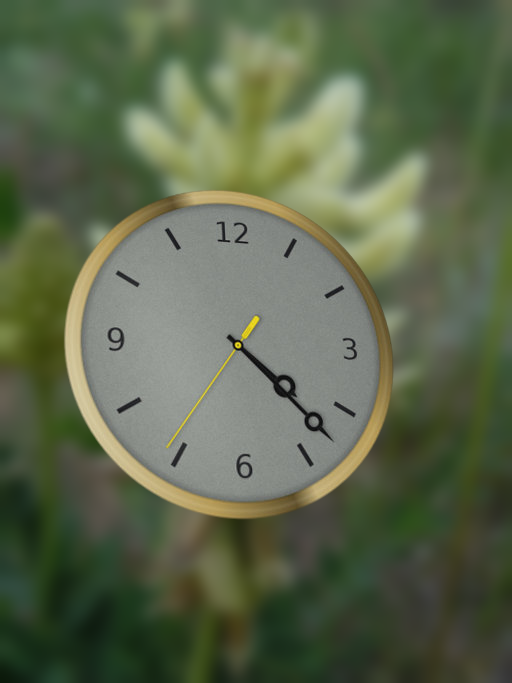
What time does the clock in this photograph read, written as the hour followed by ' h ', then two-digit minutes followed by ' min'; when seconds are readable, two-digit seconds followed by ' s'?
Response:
4 h 22 min 36 s
